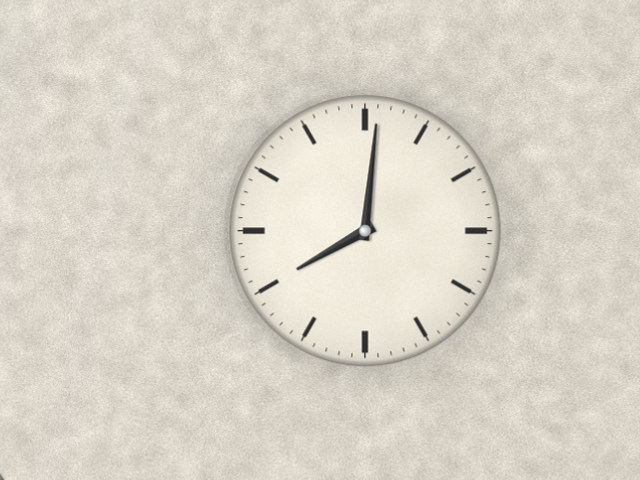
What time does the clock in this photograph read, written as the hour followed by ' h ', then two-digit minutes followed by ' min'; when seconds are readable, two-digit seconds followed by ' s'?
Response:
8 h 01 min
